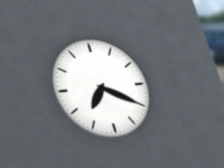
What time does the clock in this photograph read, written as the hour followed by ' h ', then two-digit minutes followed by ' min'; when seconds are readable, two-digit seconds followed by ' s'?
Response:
7 h 20 min
